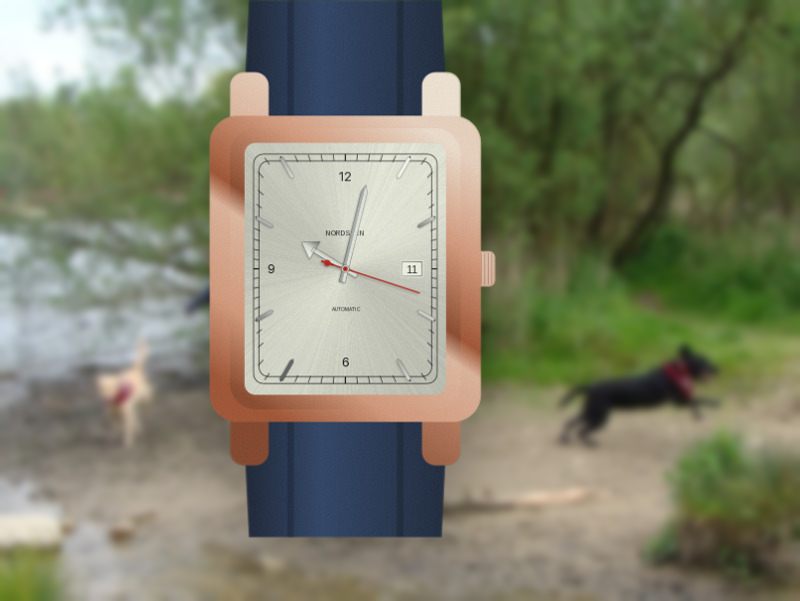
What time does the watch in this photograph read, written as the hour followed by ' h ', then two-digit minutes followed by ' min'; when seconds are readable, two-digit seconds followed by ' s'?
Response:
10 h 02 min 18 s
